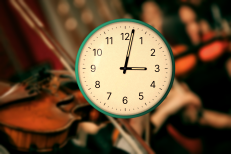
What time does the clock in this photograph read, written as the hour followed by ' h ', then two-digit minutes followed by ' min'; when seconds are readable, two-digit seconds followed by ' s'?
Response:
3 h 02 min
